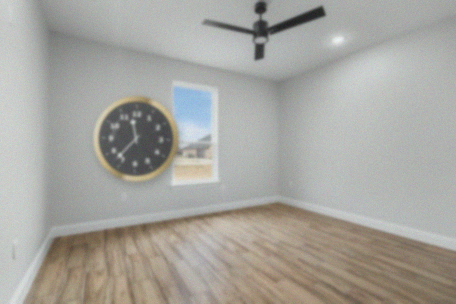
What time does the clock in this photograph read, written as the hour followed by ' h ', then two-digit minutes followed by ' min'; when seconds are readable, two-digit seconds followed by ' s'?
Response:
11 h 37 min
